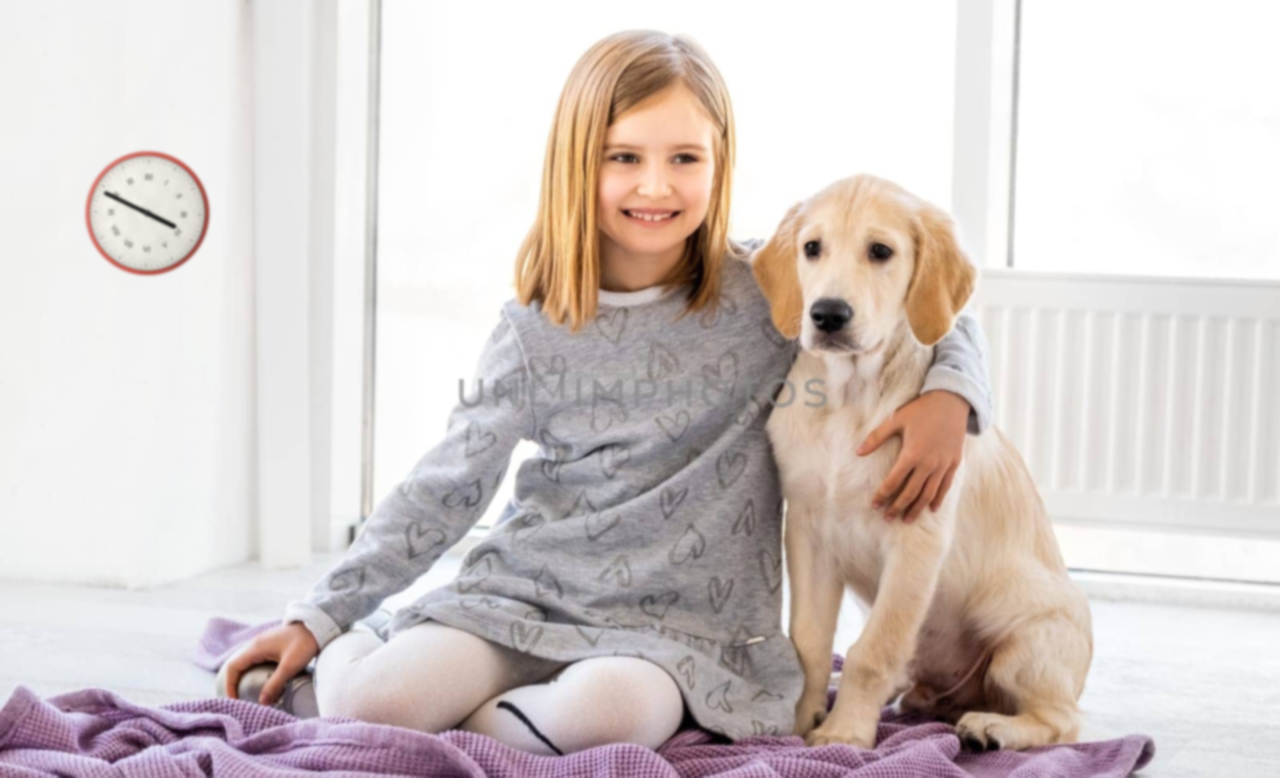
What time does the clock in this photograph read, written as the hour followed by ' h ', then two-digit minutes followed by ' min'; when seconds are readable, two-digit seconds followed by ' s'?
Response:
3 h 49 min
